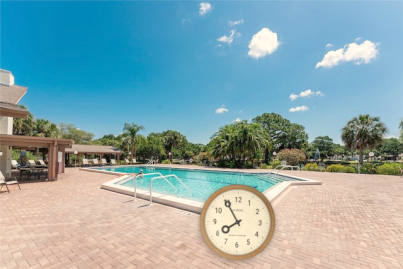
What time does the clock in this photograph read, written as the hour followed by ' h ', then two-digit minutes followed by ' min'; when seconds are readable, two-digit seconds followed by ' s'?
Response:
7 h 55 min
